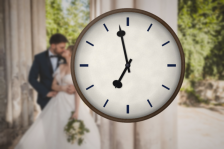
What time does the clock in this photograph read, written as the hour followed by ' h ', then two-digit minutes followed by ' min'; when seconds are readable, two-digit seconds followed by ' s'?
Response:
6 h 58 min
